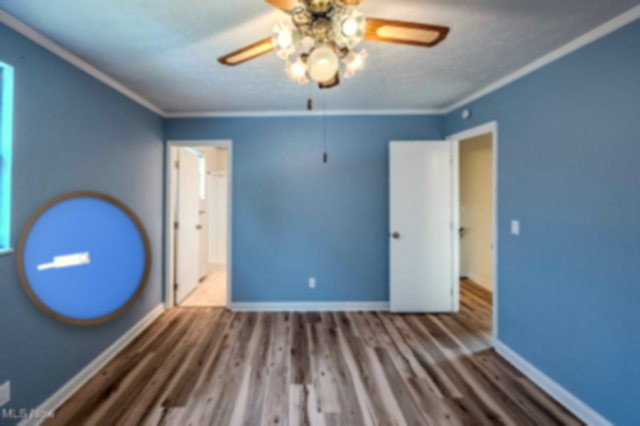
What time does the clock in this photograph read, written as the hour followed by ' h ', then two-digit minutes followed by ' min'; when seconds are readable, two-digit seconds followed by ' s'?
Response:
8 h 43 min
